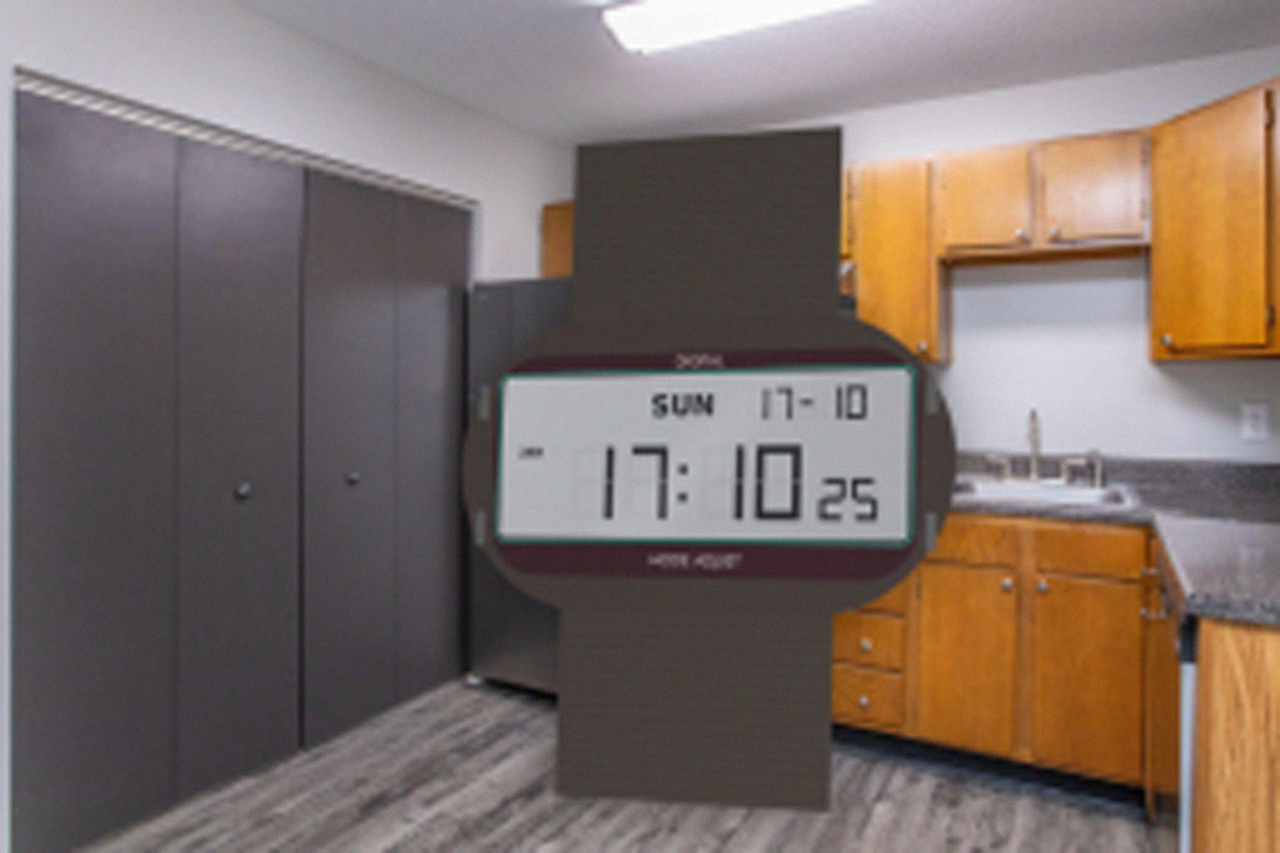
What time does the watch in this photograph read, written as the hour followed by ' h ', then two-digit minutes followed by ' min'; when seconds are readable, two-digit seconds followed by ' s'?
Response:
17 h 10 min 25 s
